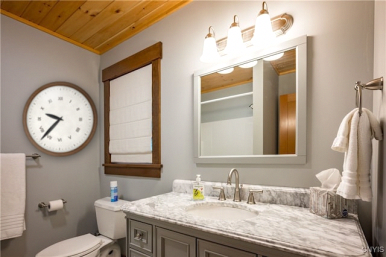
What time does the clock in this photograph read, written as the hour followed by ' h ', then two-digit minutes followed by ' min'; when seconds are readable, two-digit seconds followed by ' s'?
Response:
9 h 37 min
